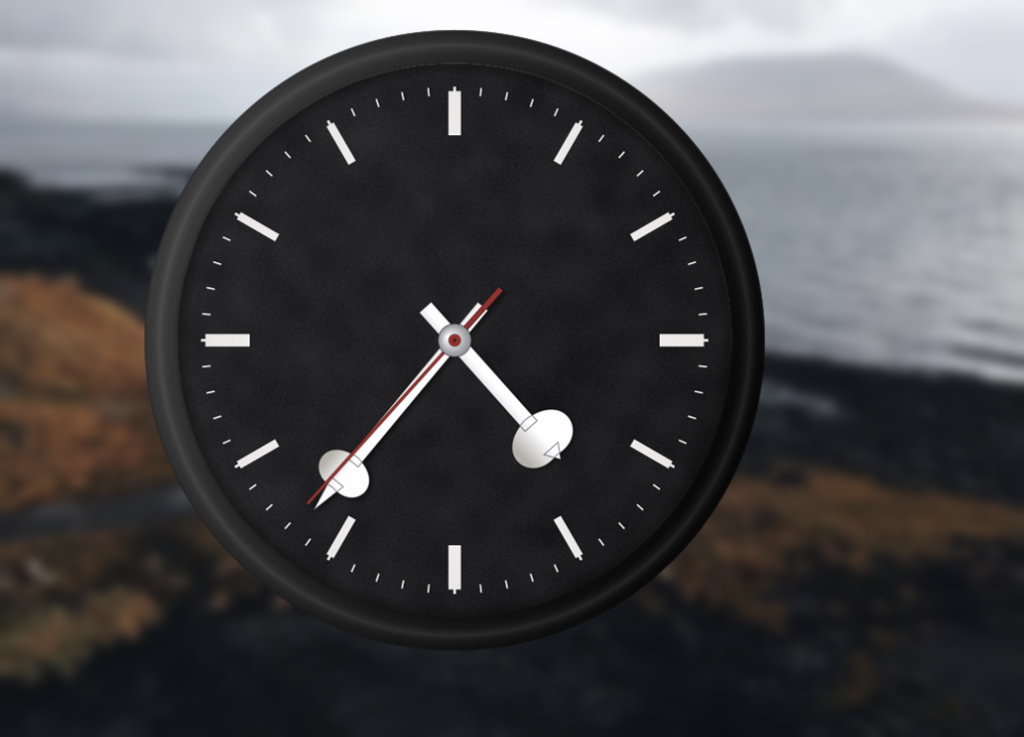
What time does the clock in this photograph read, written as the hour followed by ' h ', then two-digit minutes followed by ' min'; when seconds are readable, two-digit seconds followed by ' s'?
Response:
4 h 36 min 37 s
